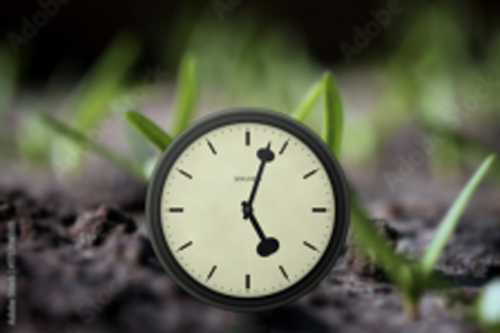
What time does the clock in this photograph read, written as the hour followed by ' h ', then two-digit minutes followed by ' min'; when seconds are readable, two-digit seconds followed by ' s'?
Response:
5 h 03 min
